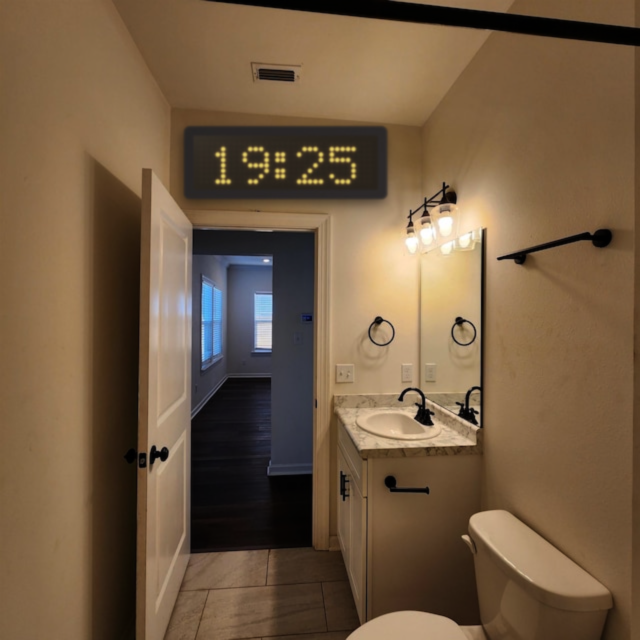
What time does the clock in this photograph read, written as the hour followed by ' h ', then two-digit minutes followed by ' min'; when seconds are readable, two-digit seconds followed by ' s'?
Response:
19 h 25 min
